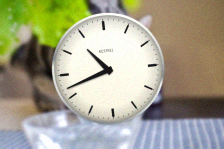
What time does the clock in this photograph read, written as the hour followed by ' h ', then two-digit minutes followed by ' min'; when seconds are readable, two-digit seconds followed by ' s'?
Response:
10 h 42 min
